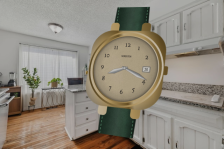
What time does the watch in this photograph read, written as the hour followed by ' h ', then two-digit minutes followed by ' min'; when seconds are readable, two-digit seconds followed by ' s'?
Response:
8 h 19 min
